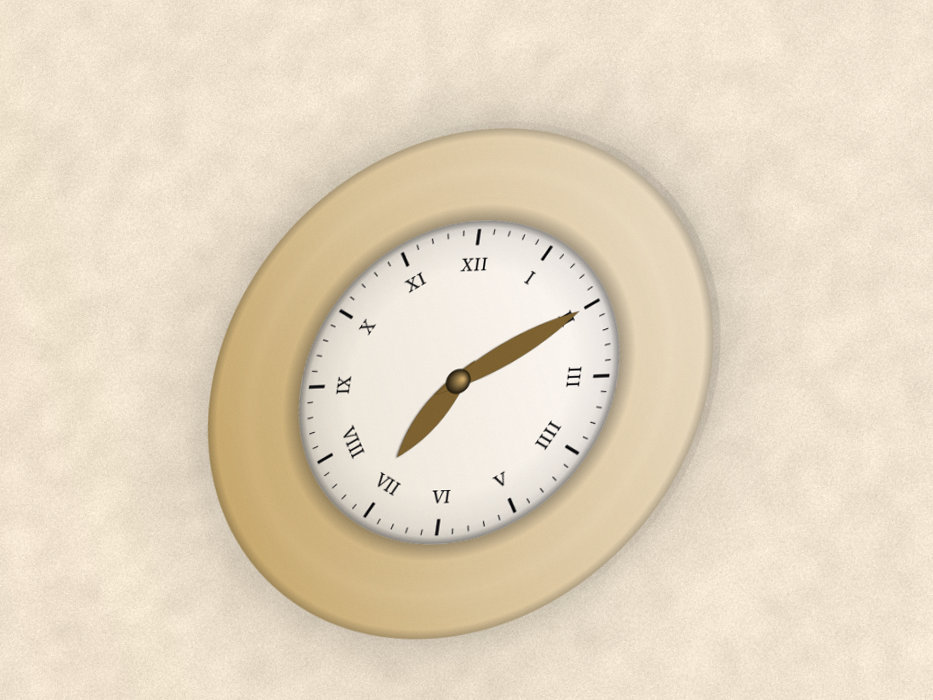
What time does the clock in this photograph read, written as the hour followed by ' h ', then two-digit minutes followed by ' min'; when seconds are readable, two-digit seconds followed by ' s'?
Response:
7 h 10 min
